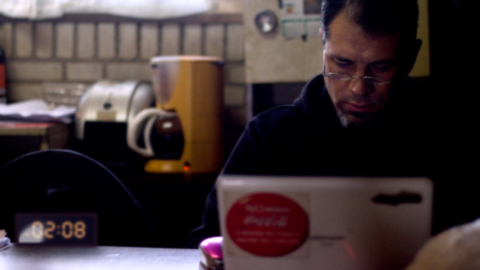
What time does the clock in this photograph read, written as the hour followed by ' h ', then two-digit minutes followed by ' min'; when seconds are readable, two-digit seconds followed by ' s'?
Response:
2 h 08 min
